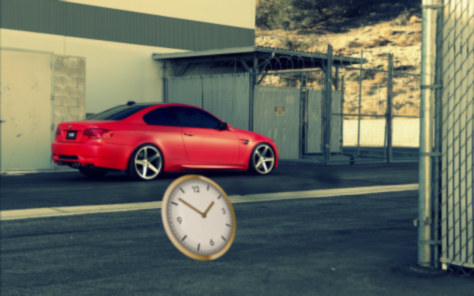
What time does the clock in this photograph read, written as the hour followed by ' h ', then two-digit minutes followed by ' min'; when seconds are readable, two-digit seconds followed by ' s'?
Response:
1 h 52 min
